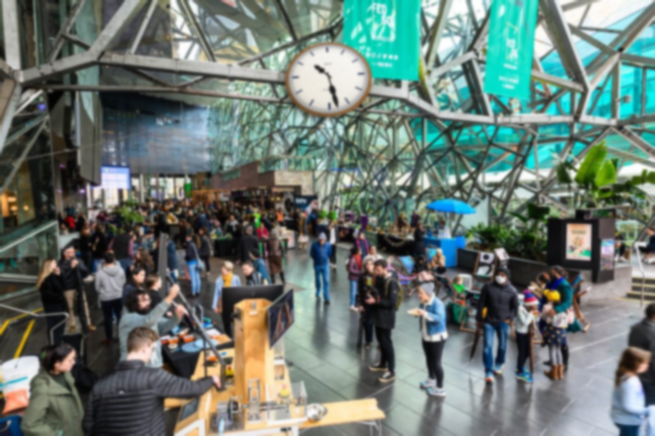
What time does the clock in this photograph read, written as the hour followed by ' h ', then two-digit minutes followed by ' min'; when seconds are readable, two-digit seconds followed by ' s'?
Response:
10 h 28 min
